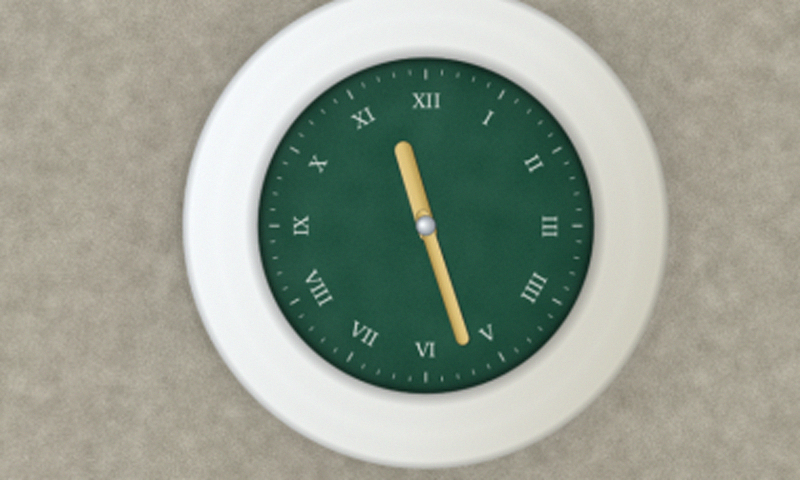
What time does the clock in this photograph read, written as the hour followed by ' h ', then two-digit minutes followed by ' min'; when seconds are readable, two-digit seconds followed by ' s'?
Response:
11 h 27 min
